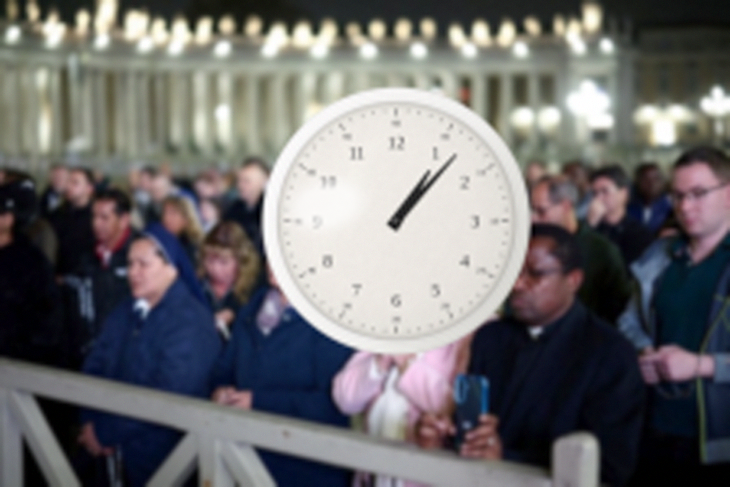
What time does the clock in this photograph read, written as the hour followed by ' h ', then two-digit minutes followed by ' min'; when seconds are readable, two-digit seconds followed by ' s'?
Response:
1 h 07 min
